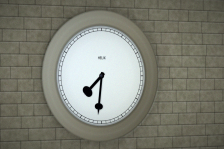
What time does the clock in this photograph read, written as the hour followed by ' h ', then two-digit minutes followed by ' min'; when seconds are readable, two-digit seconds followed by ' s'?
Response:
7 h 31 min
